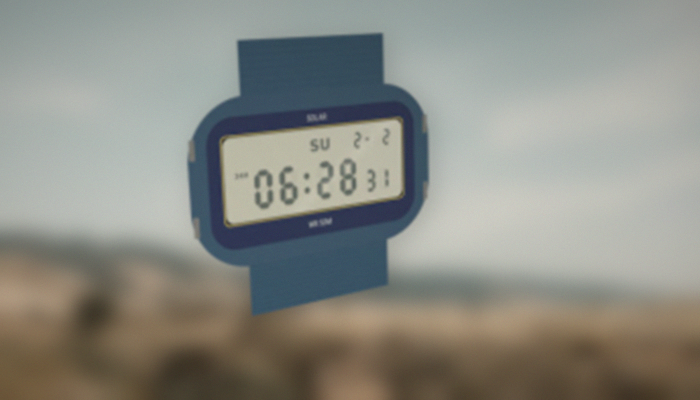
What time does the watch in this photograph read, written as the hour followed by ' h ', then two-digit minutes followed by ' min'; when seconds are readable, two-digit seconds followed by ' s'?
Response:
6 h 28 min 31 s
